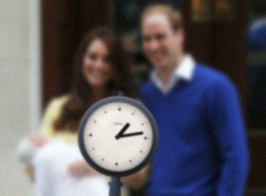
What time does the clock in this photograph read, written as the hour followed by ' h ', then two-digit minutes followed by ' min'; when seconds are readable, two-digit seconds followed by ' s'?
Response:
1 h 13 min
